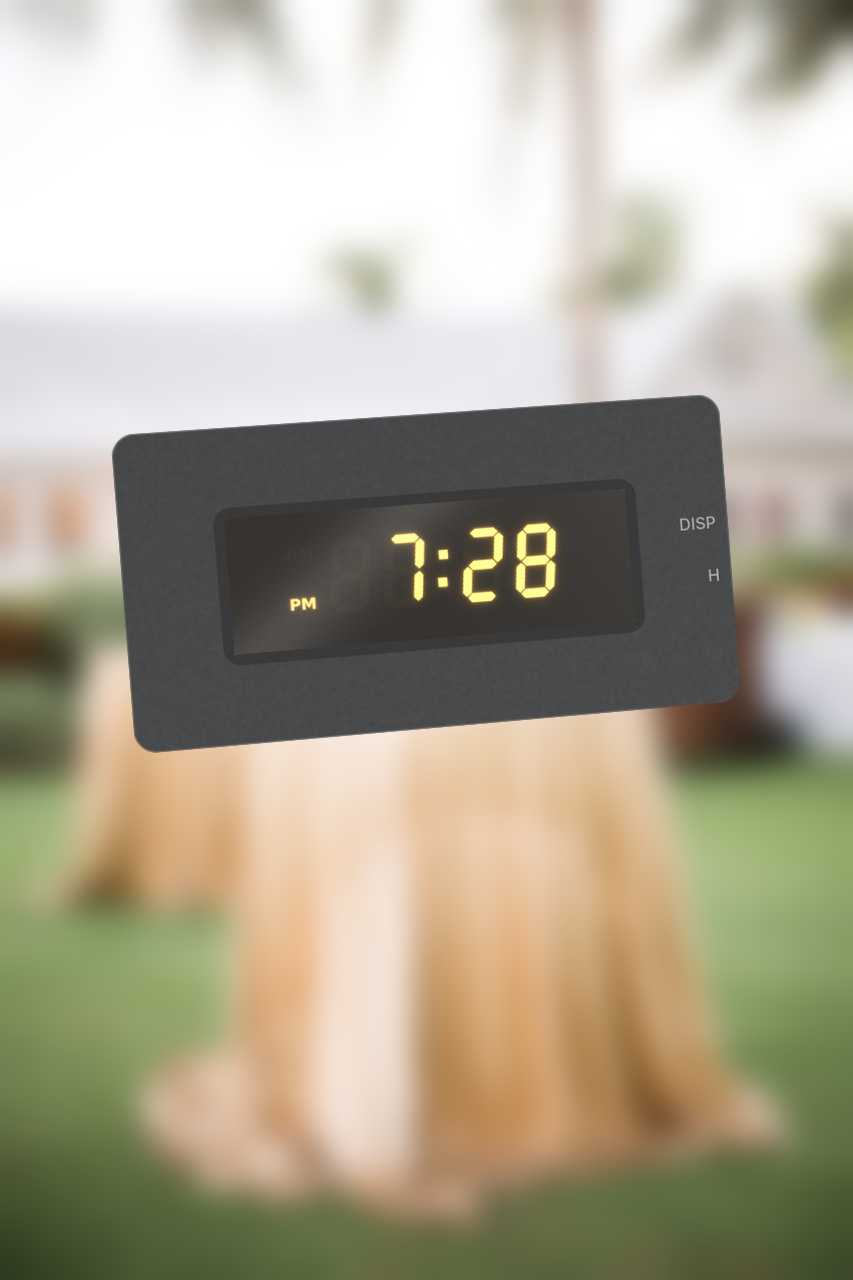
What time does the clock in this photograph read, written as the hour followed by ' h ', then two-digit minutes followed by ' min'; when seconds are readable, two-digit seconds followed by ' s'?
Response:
7 h 28 min
